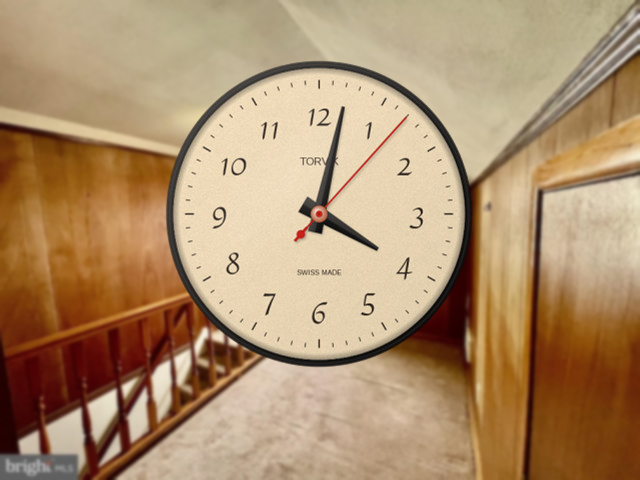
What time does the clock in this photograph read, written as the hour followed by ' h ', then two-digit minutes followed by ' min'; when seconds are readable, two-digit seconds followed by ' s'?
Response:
4 h 02 min 07 s
